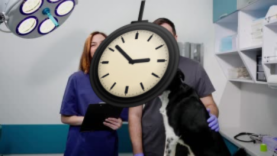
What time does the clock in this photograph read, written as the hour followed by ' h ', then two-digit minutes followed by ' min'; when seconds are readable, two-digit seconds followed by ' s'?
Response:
2 h 52 min
